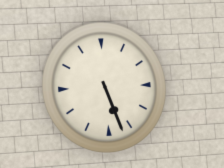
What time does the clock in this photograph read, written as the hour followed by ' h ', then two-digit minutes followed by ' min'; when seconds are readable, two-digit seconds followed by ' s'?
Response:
5 h 27 min
